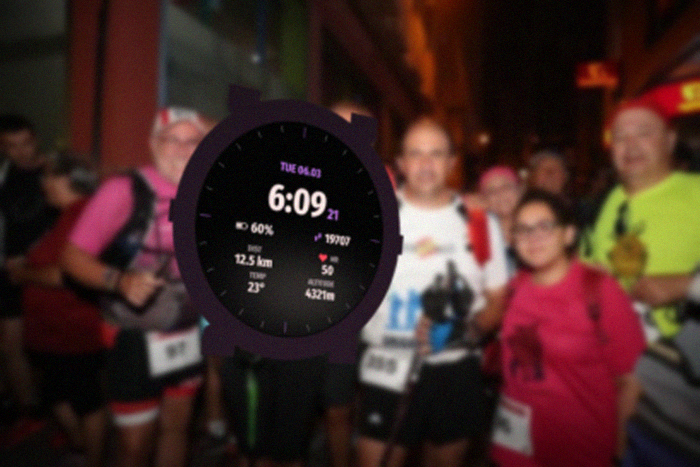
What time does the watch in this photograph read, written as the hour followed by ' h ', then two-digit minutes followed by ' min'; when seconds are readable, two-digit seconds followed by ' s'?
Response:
6 h 09 min 21 s
